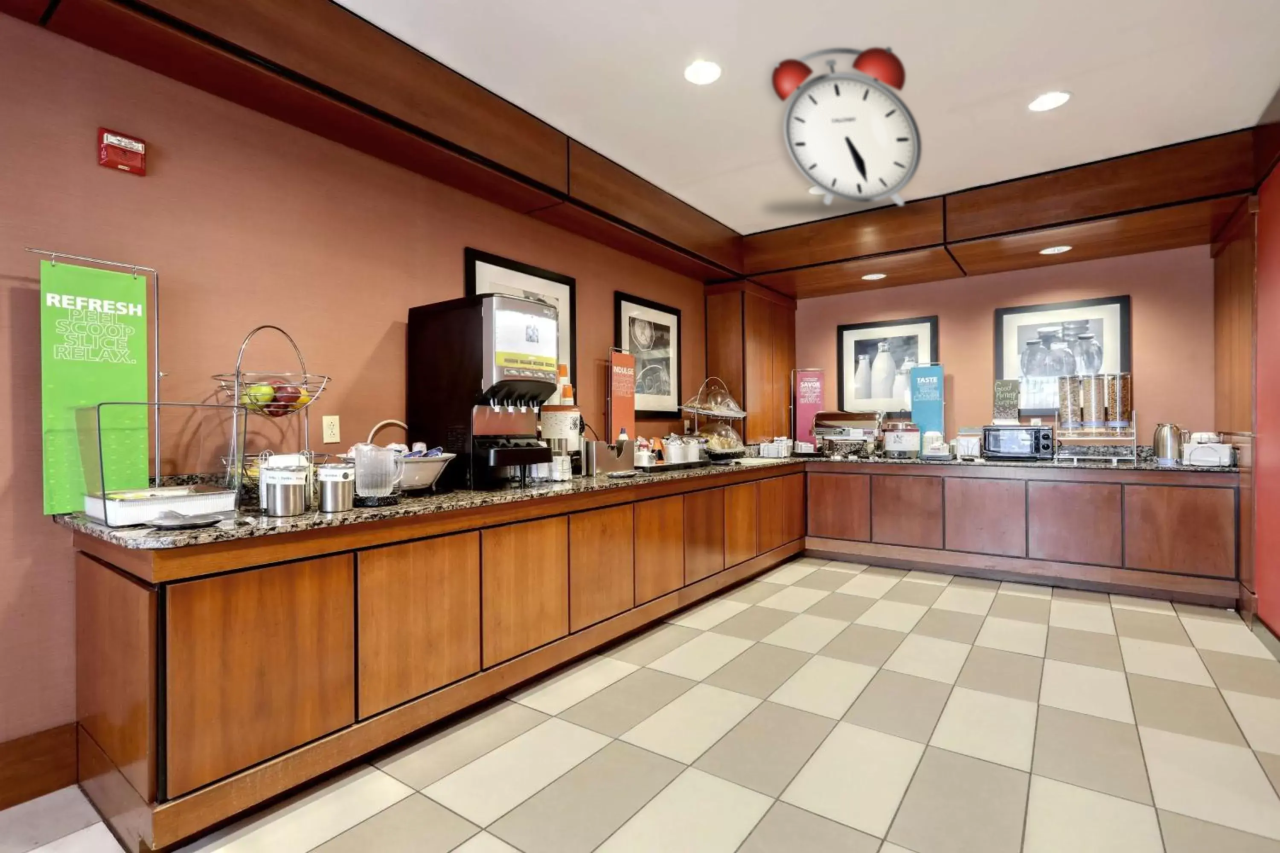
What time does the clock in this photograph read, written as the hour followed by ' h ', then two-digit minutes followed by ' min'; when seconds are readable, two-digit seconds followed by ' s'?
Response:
5 h 28 min
